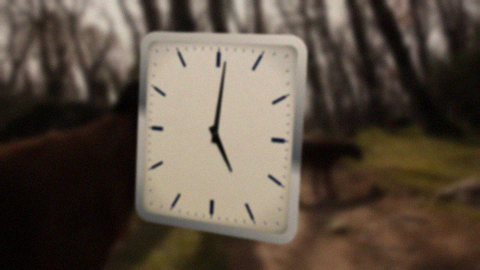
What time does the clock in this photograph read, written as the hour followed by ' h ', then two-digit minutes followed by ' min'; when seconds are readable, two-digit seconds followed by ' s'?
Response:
5 h 01 min
